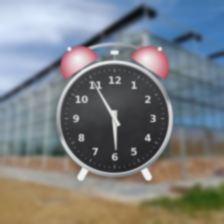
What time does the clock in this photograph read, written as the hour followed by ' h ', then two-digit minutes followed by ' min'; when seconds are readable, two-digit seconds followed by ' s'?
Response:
5 h 55 min
